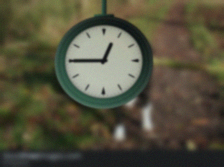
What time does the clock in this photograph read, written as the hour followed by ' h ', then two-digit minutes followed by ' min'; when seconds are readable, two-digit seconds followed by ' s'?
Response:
12 h 45 min
